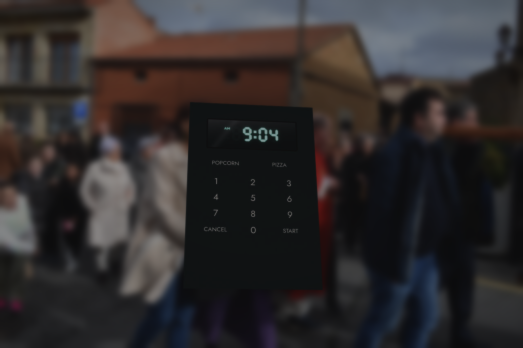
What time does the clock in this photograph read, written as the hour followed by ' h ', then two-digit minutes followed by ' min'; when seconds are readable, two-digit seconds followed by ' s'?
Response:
9 h 04 min
